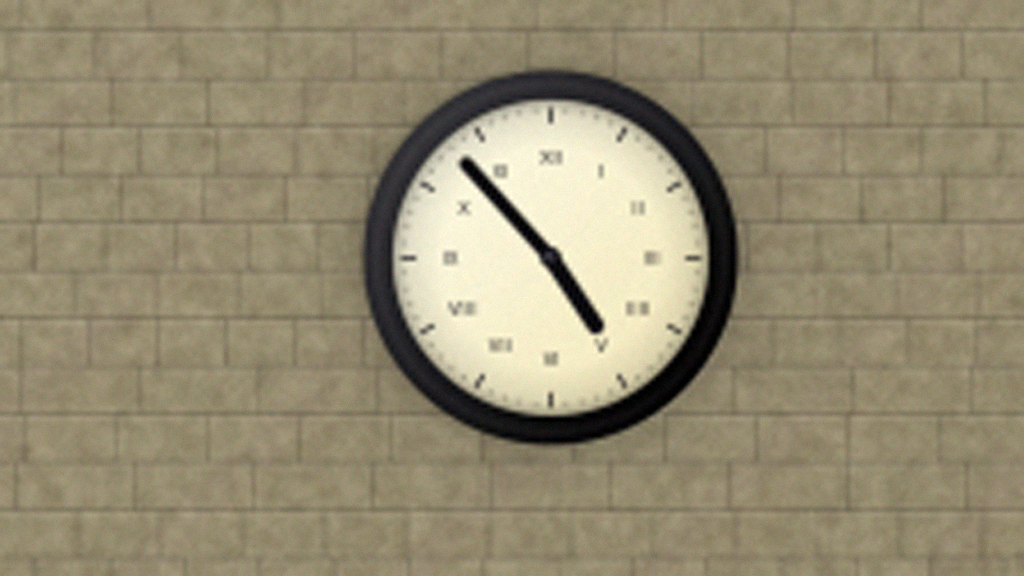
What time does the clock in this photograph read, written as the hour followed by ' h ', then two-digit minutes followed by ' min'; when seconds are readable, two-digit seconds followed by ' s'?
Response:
4 h 53 min
